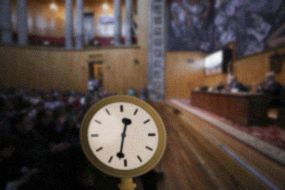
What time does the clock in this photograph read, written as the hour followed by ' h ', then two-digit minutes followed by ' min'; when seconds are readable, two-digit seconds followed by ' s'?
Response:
12 h 32 min
